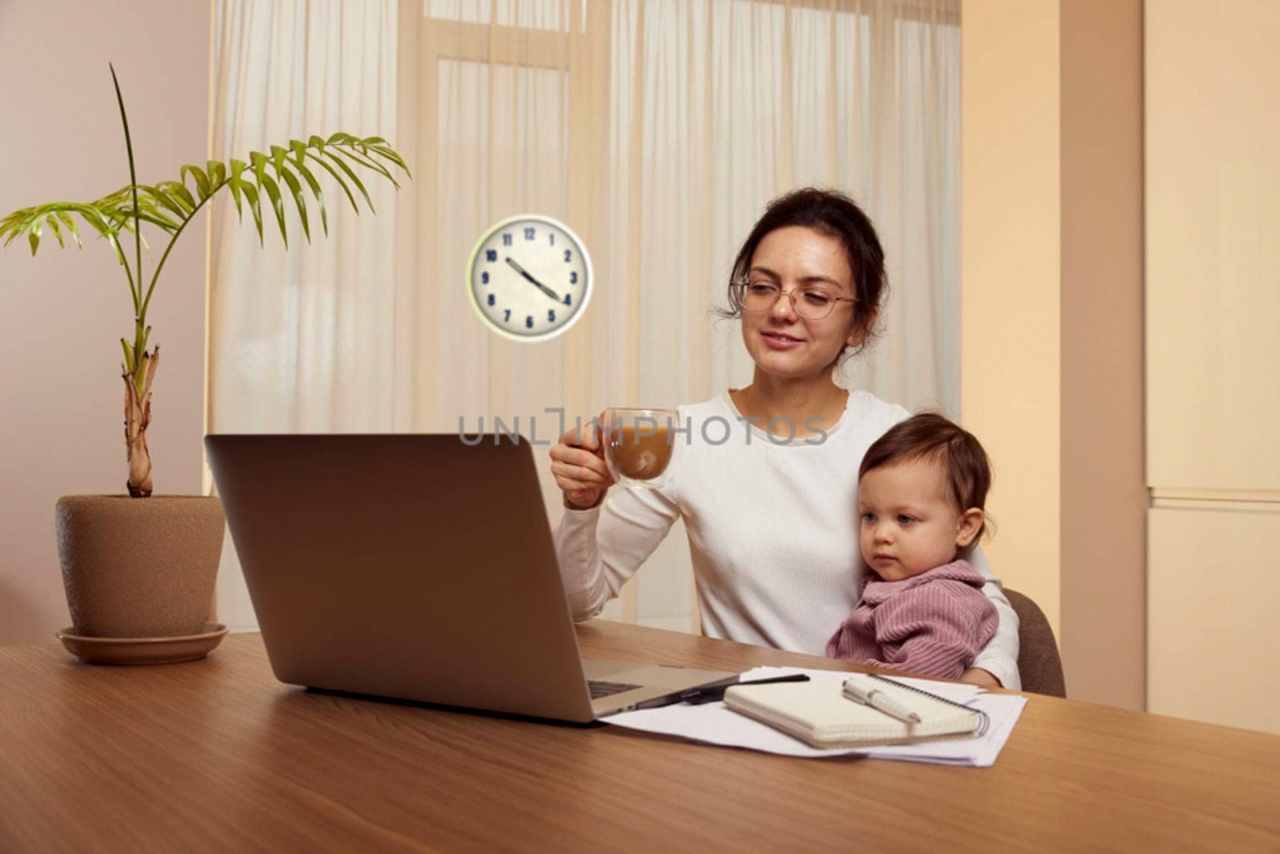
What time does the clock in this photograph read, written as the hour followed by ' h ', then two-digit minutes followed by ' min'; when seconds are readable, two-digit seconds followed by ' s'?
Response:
10 h 21 min
